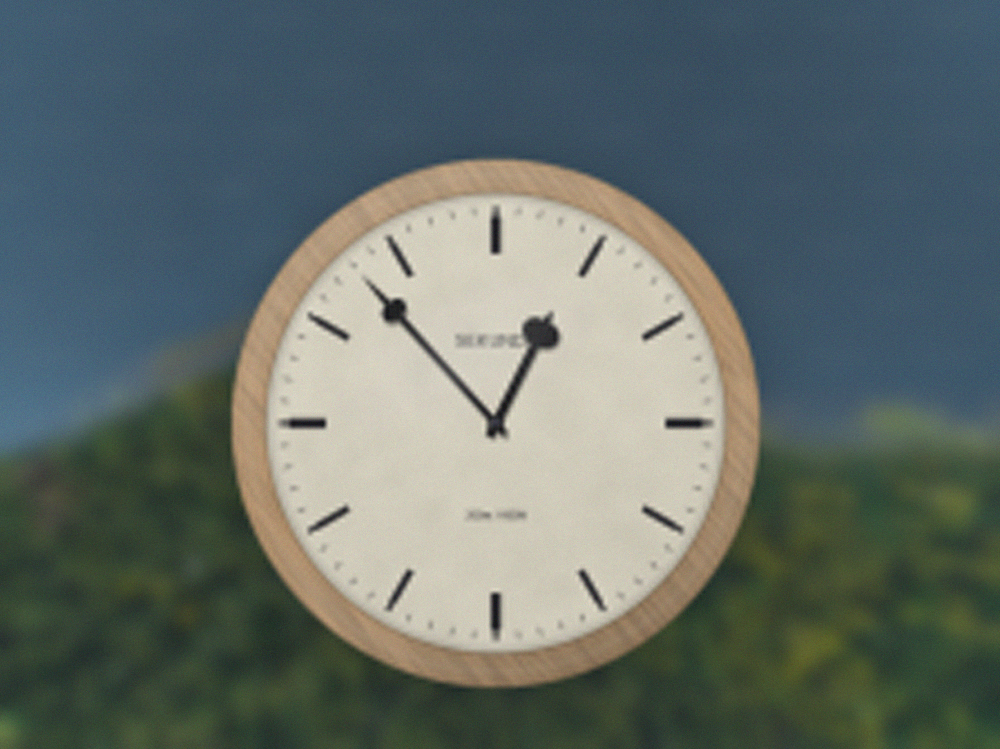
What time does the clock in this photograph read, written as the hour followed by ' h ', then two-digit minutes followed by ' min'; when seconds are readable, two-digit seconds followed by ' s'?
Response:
12 h 53 min
